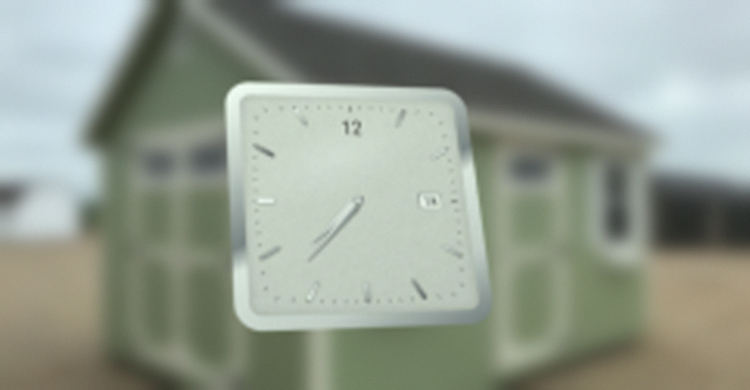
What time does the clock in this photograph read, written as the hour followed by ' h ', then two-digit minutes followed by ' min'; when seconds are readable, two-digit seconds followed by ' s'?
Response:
7 h 37 min
